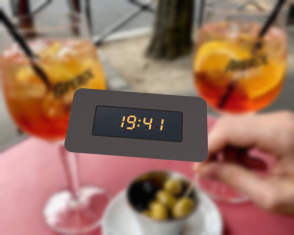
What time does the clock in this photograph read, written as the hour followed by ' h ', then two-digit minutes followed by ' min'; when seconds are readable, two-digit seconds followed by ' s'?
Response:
19 h 41 min
